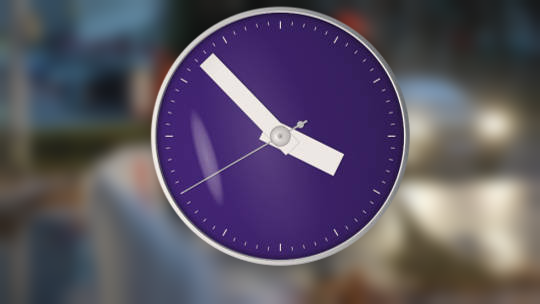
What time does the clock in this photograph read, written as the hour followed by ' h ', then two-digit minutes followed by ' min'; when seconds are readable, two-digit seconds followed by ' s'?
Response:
3 h 52 min 40 s
